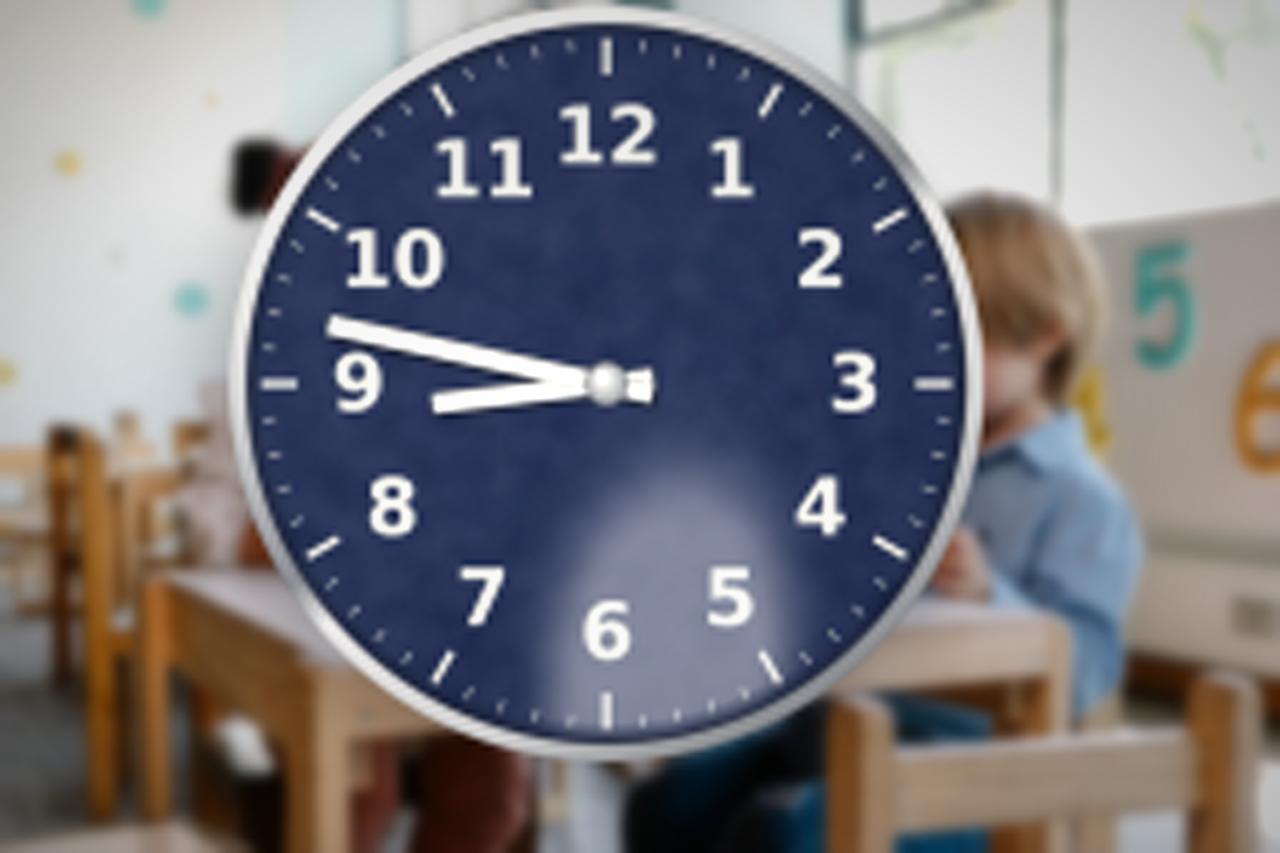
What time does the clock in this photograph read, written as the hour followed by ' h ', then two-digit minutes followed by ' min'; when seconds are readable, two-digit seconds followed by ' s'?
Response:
8 h 47 min
